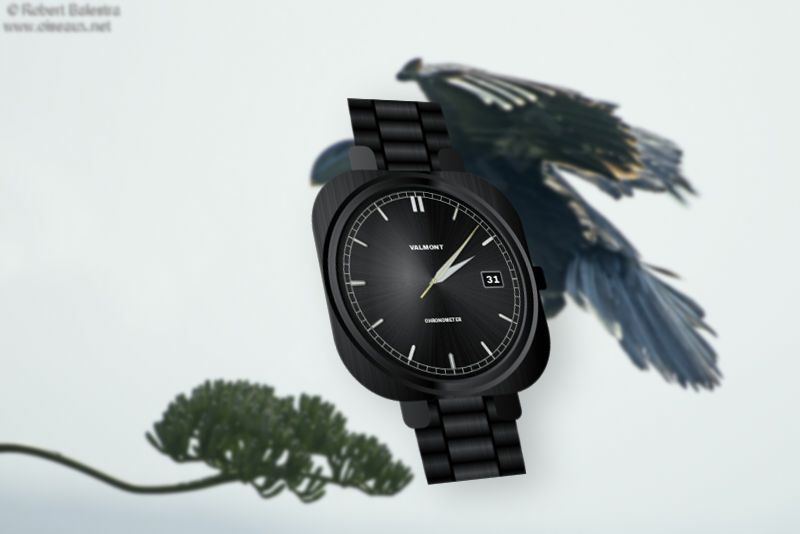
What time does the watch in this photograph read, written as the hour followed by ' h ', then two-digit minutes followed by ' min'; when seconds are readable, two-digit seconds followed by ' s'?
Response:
2 h 08 min 08 s
